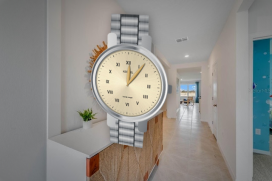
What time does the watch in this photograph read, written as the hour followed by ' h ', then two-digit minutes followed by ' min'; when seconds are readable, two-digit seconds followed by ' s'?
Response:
12 h 06 min
